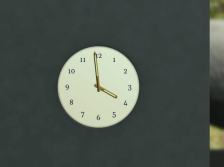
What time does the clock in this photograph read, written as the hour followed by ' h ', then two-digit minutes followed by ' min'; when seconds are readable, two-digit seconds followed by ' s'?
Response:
3 h 59 min
